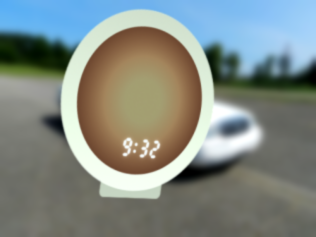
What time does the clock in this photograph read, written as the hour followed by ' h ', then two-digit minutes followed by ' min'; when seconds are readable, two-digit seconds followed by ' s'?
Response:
9 h 32 min
